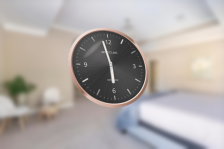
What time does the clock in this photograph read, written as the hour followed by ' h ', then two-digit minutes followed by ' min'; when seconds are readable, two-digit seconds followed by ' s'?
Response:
5 h 58 min
